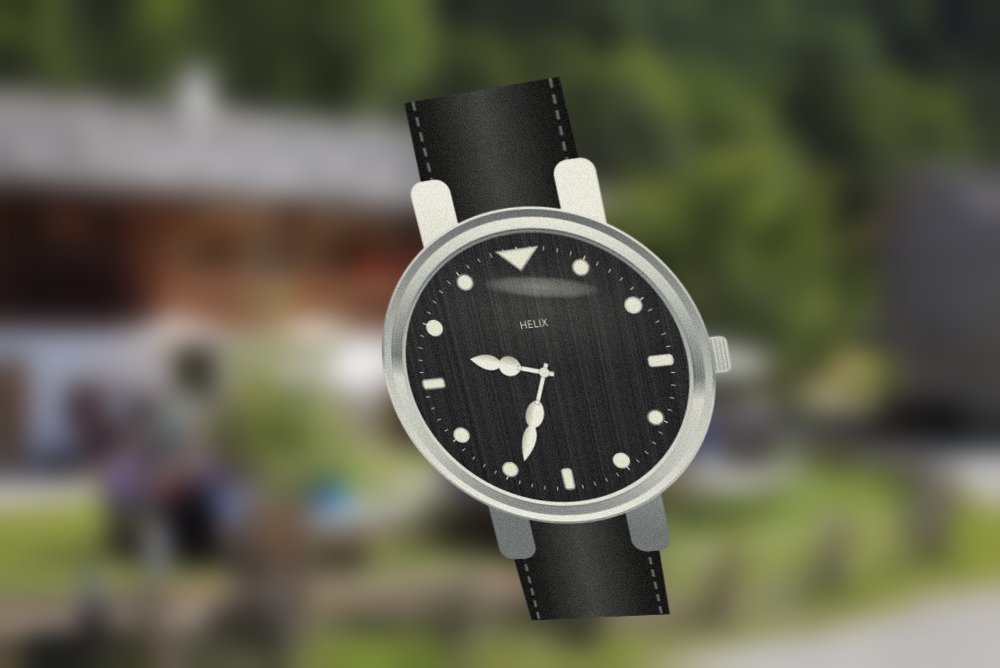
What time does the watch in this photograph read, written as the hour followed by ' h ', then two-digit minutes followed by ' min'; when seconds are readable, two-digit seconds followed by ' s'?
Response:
9 h 34 min
